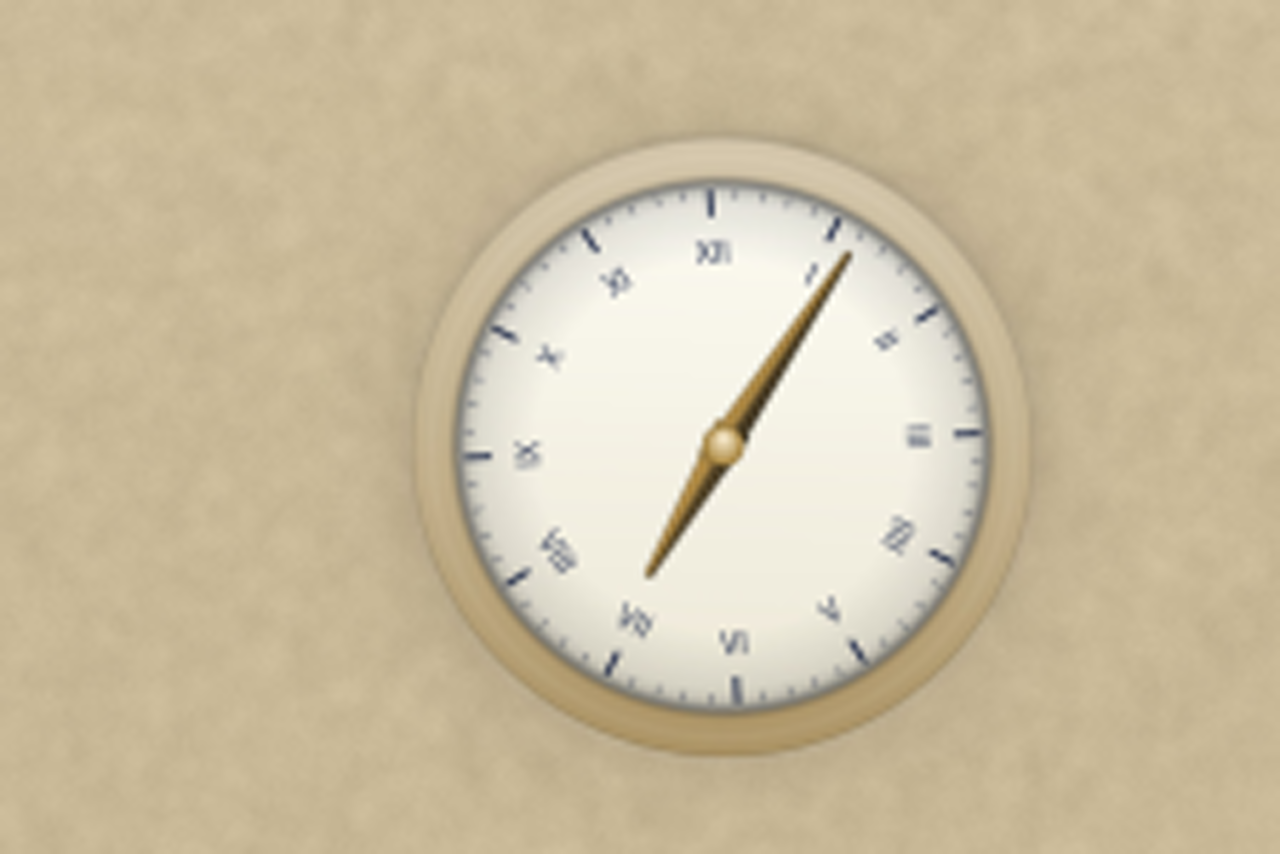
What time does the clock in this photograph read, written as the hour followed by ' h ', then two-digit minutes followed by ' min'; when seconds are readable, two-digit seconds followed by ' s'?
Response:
7 h 06 min
